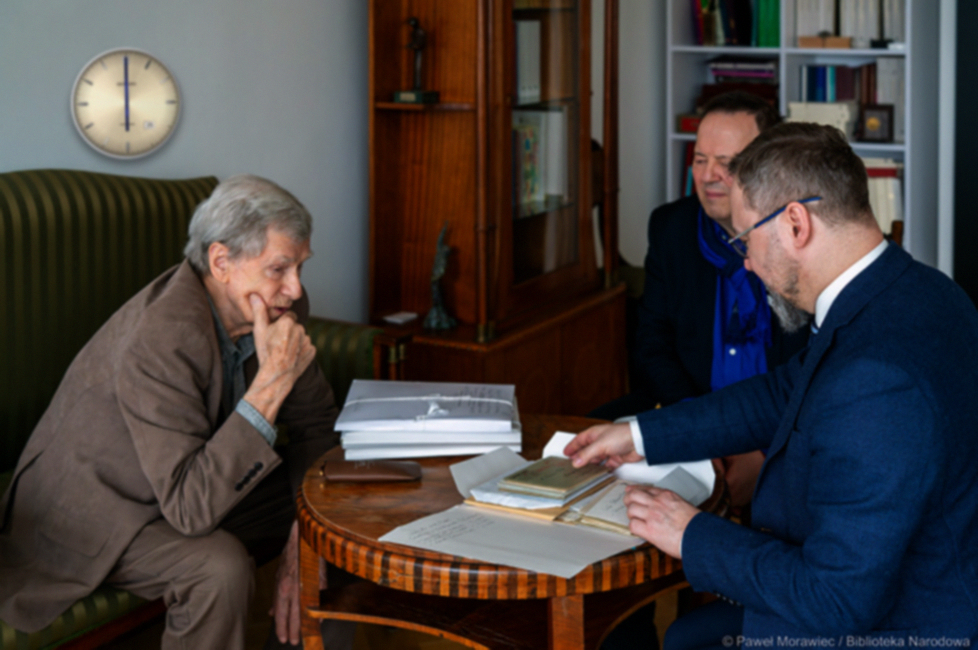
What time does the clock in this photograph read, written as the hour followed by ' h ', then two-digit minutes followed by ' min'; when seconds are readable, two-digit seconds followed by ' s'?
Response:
6 h 00 min
